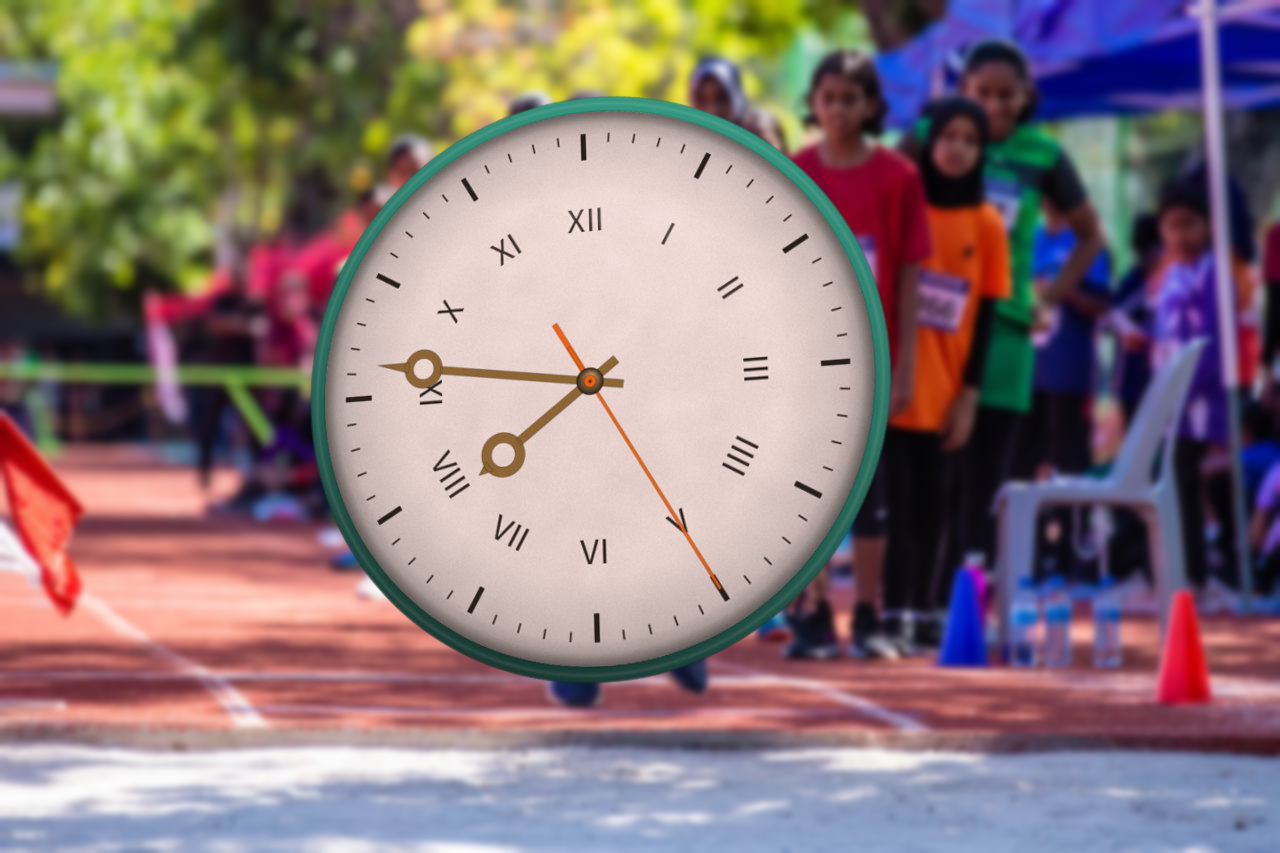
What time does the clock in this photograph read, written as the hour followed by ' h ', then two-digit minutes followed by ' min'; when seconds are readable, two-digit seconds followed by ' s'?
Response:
7 h 46 min 25 s
